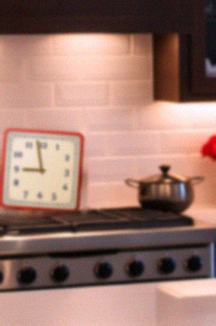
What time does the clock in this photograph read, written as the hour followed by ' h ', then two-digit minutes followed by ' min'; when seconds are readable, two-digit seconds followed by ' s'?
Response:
8 h 58 min
